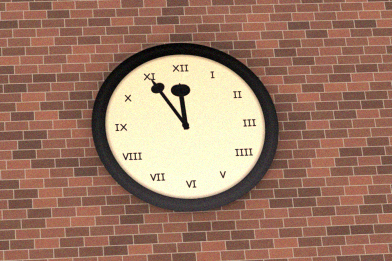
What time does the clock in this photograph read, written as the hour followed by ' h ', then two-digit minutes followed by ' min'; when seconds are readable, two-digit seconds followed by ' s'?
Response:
11 h 55 min
